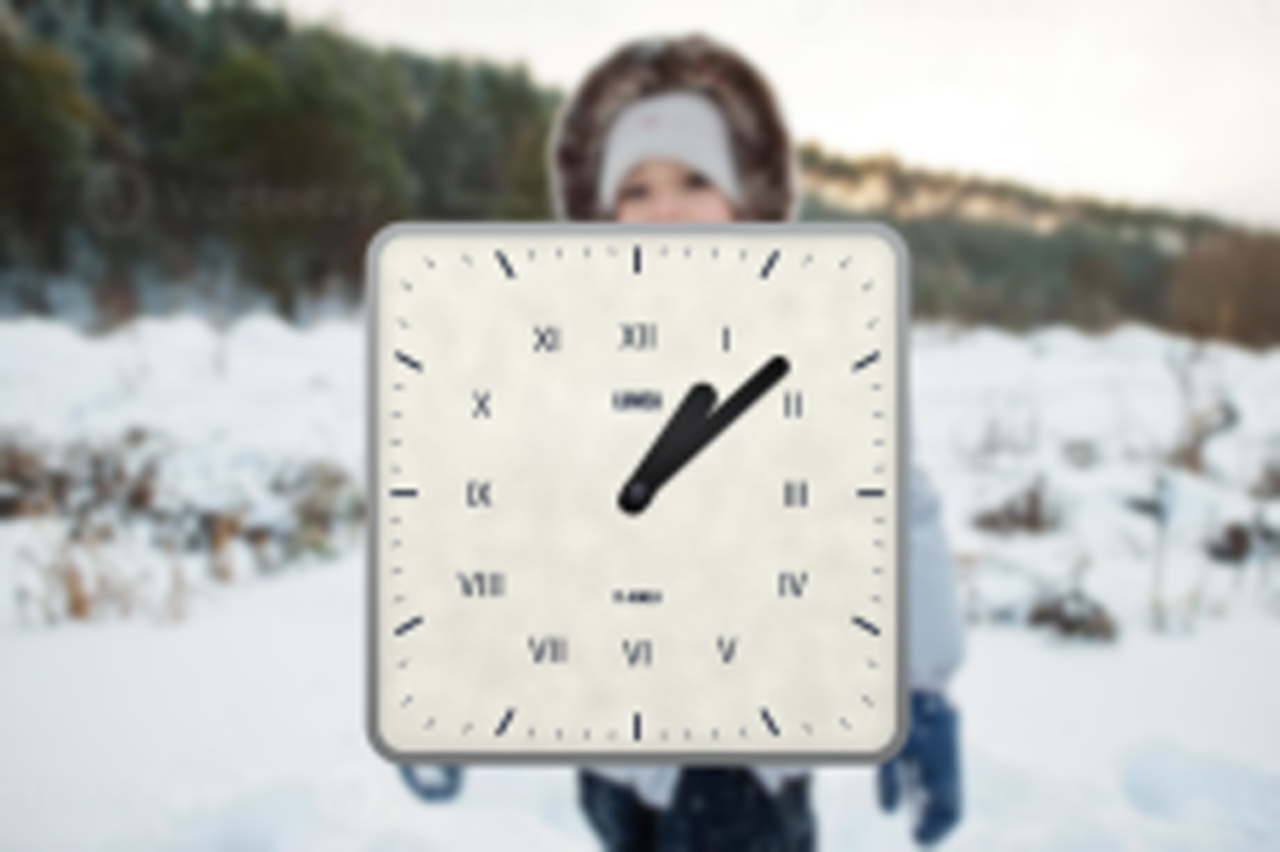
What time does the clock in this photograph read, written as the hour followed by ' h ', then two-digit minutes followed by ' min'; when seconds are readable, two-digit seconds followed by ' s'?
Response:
1 h 08 min
